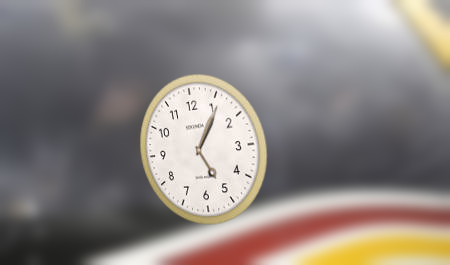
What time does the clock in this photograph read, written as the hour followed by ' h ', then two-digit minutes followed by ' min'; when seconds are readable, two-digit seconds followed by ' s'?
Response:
5 h 06 min
